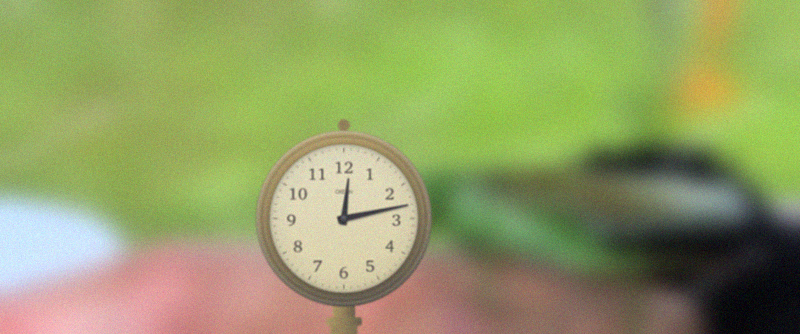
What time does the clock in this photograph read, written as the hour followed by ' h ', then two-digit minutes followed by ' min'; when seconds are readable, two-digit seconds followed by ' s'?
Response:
12 h 13 min
